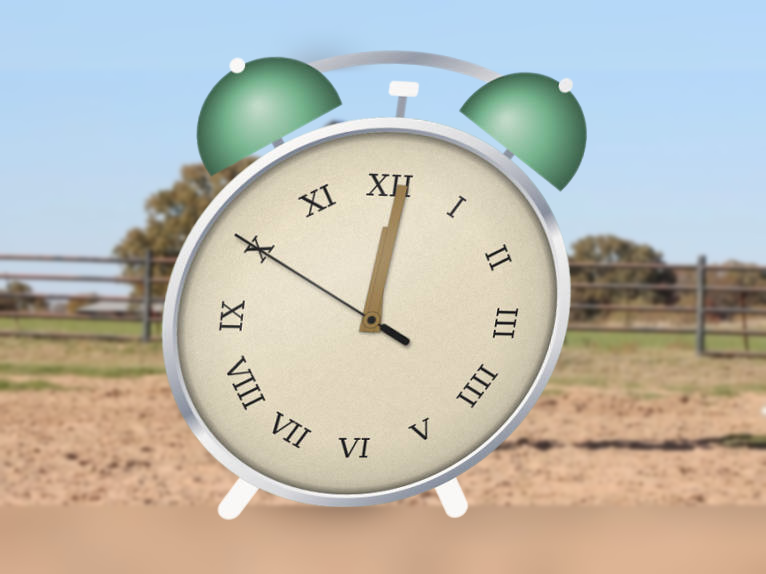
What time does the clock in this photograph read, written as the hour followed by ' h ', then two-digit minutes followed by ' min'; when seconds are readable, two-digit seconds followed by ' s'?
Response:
12 h 00 min 50 s
